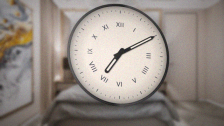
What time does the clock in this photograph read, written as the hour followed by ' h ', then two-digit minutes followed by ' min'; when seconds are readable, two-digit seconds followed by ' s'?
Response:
7 h 10 min
